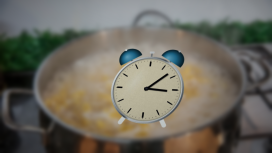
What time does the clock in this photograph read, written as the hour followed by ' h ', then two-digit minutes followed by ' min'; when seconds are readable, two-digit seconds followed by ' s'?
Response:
3 h 08 min
